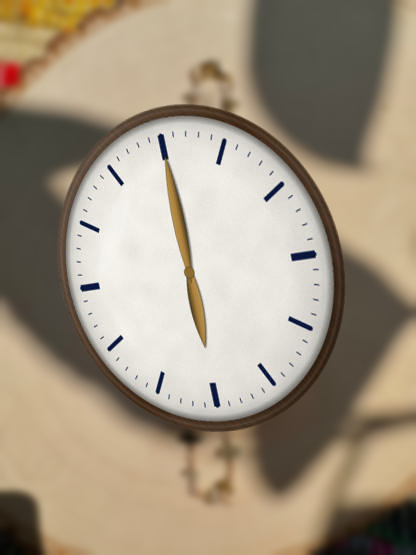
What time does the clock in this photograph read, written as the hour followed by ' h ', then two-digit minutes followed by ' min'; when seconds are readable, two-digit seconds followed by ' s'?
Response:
6 h 00 min
